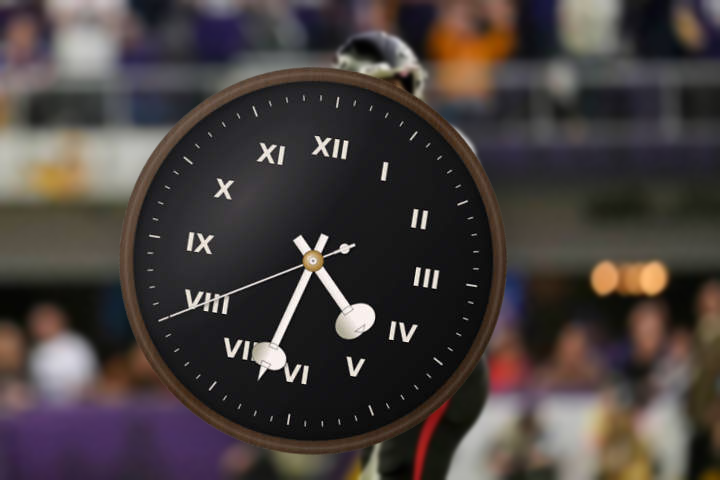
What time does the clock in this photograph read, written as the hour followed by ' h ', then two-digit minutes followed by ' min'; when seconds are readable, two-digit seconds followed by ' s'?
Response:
4 h 32 min 40 s
